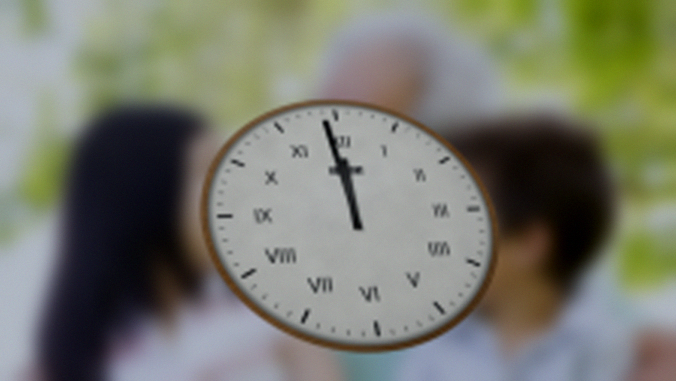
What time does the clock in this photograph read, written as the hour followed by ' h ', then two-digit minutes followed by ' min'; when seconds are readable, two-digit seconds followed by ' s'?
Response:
11 h 59 min
